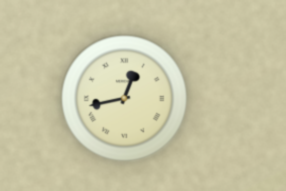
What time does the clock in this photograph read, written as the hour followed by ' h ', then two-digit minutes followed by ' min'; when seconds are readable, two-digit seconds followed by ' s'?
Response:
12 h 43 min
